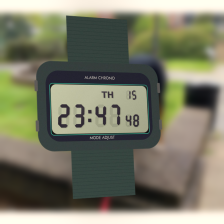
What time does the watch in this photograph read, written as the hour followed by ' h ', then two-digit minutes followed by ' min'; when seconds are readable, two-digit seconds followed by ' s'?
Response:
23 h 47 min 48 s
